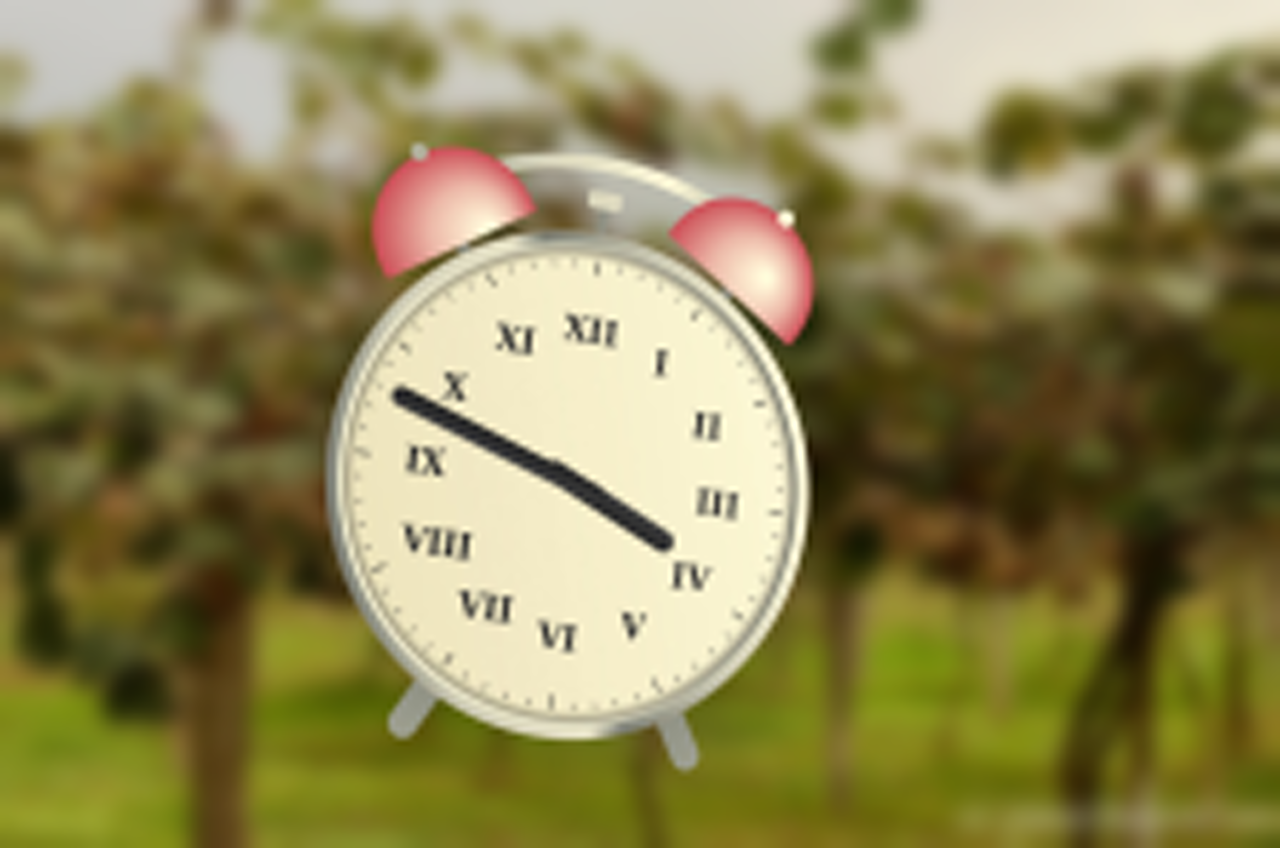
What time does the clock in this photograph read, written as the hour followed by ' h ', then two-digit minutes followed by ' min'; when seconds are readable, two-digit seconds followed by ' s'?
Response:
3 h 48 min
